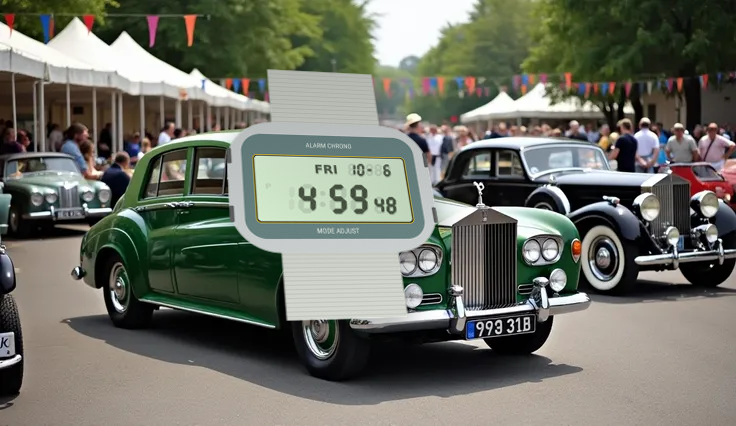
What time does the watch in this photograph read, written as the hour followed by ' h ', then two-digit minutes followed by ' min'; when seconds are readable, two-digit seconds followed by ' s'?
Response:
4 h 59 min 48 s
